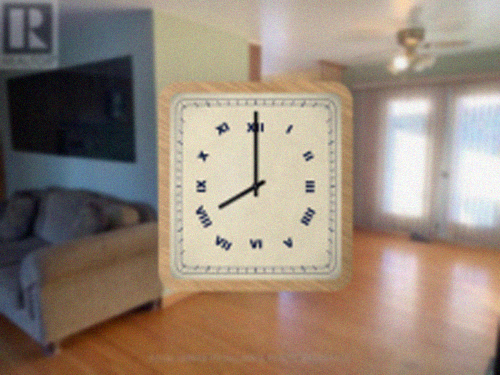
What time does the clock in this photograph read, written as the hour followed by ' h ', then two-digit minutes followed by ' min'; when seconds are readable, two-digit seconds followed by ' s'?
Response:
8 h 00 min
